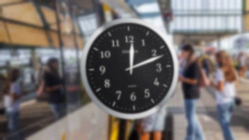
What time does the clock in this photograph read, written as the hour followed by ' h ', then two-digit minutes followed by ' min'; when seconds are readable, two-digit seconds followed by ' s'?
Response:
12 h 12 min
